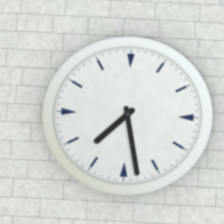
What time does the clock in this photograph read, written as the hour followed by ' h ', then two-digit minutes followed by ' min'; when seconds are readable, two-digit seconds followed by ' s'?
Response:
7 h 28 min
